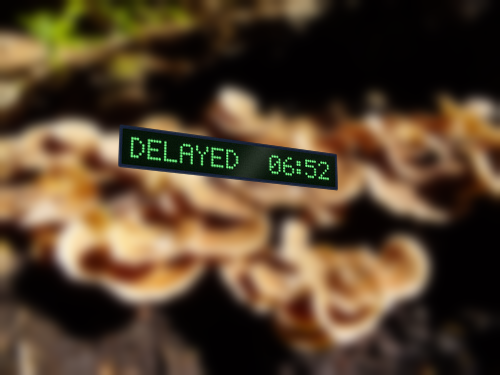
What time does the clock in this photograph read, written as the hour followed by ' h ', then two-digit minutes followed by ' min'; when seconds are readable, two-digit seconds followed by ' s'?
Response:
6 h 52 min
